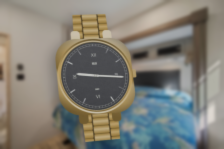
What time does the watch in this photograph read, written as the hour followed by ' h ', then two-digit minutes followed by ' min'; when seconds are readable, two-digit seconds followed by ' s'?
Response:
9 h 16 min
